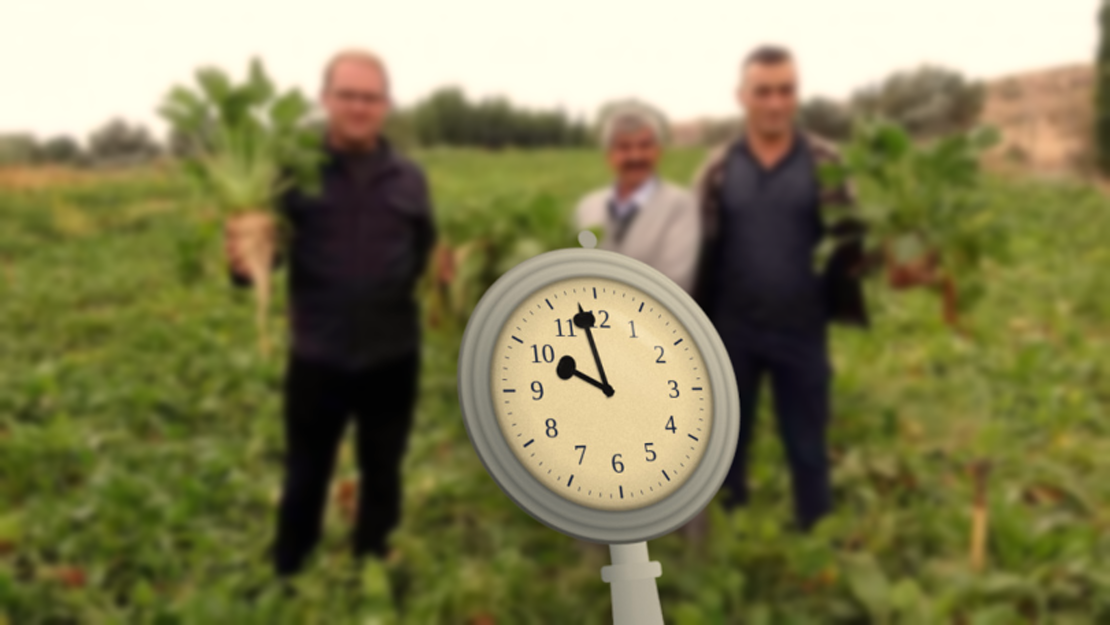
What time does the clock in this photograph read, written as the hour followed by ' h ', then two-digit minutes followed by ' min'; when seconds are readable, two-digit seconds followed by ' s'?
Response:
9 h 58 min
